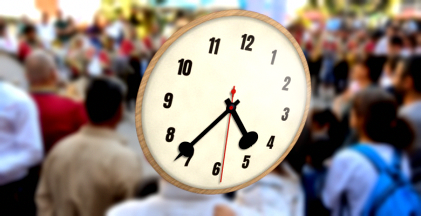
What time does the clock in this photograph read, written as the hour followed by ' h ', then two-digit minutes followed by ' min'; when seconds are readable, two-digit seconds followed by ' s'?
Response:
4 h 36 min 29 s
